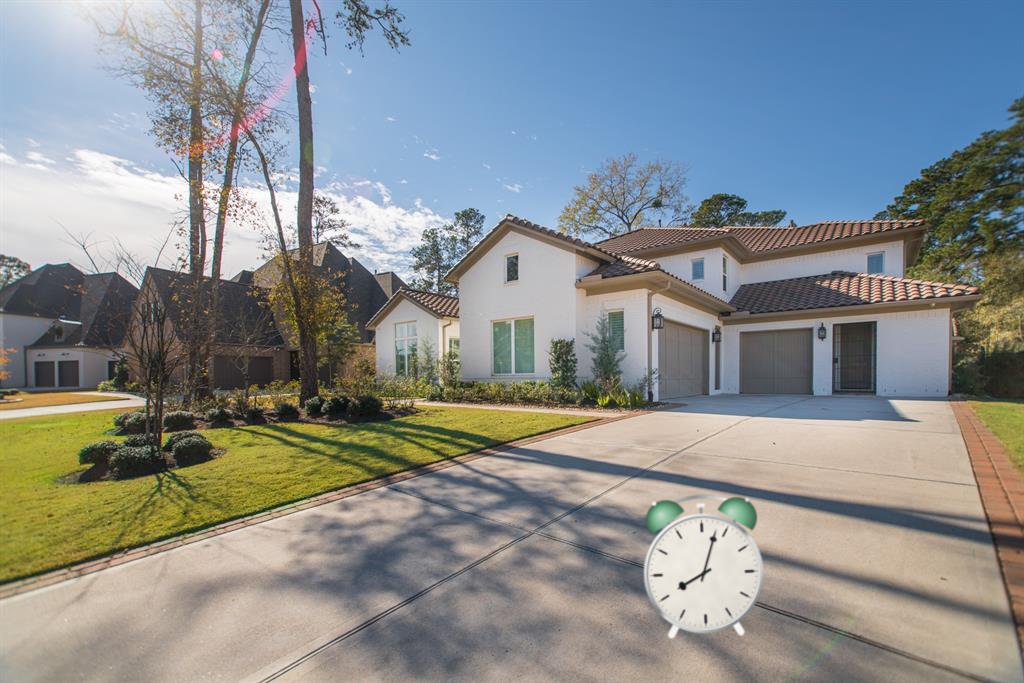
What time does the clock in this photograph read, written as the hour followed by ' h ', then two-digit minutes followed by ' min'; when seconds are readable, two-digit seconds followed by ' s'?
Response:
8 h 03 min
